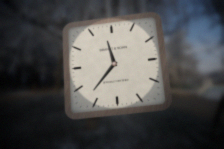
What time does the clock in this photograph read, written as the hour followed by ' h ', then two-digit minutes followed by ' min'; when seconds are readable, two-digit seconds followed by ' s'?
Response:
11 h 37 min
